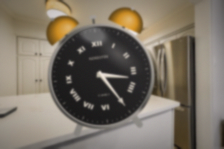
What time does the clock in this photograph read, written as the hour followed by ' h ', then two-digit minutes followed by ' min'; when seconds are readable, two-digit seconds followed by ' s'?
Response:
3 h 25 min
